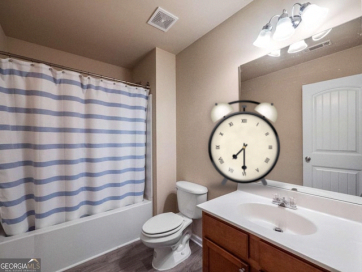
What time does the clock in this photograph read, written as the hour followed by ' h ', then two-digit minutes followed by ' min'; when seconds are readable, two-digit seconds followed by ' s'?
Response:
7 h 30 min
